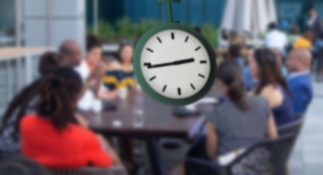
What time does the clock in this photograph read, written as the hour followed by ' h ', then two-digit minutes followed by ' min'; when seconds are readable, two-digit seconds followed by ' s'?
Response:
2 h 44 min
